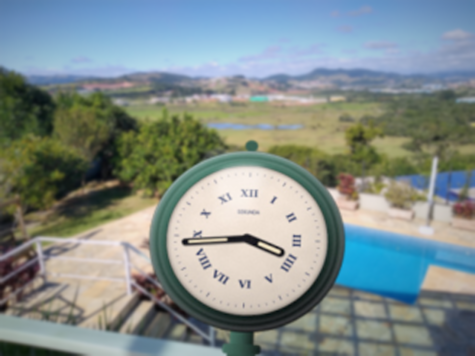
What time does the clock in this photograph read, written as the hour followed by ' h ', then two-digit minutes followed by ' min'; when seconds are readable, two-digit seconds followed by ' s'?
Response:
3 h 44 min
